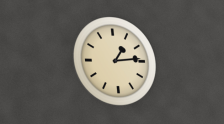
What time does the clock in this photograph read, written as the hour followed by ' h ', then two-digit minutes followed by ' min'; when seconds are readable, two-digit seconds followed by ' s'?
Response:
1 h 14 min
